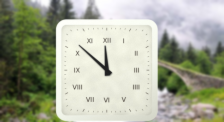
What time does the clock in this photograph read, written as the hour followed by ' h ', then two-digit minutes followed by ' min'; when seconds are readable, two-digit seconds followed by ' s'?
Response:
11 h 52 min
